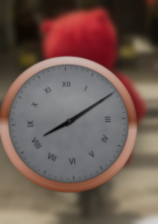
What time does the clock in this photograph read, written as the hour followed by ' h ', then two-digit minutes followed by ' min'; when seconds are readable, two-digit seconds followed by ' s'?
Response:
8 h 10 min
